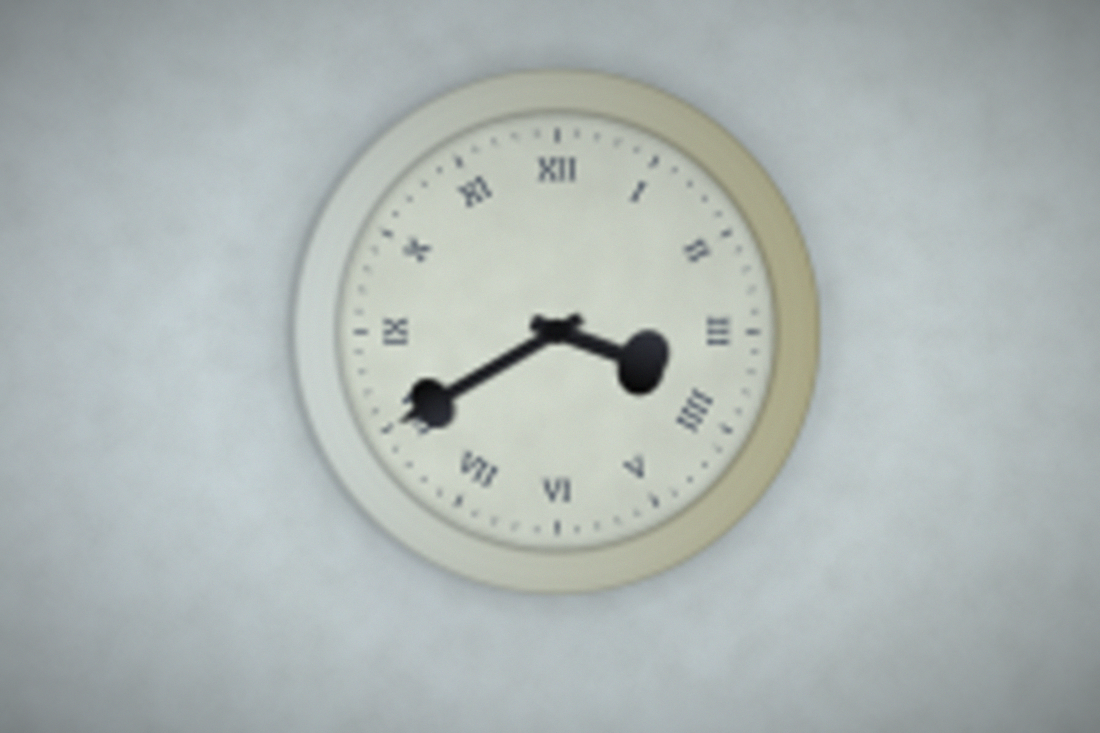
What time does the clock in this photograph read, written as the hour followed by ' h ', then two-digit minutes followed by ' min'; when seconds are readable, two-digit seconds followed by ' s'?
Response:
3 h 40 min
